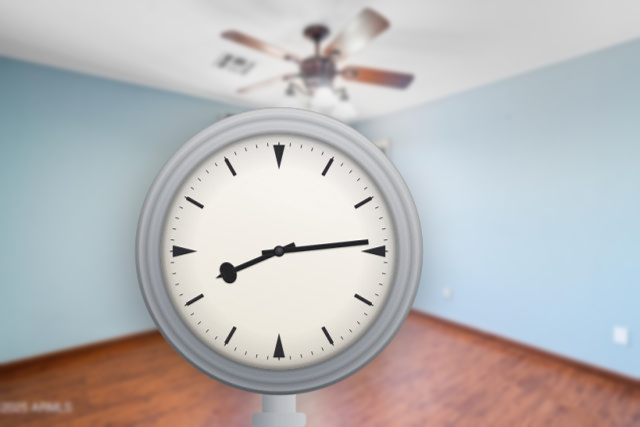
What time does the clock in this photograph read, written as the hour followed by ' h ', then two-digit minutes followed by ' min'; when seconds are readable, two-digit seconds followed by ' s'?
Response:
8 h 14 min
